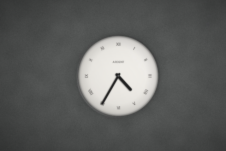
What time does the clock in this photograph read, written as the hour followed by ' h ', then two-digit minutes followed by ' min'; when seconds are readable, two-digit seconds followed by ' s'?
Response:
4 h 35 min
